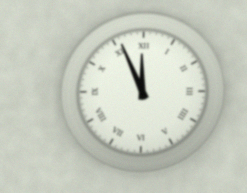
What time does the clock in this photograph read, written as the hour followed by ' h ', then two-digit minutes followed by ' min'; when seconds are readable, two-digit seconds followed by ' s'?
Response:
11 h 56 min
